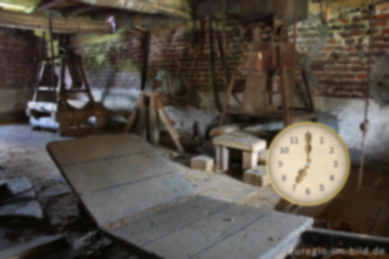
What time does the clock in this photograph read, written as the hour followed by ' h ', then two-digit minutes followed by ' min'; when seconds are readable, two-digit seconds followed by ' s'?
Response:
7 h 00 min
